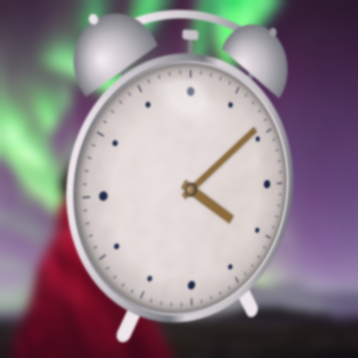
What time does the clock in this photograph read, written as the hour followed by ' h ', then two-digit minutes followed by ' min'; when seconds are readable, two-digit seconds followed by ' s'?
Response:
4 h 09 min
